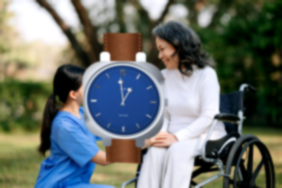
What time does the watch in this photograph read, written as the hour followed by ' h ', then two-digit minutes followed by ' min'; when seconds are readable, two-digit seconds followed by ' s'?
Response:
12 h 59 min
